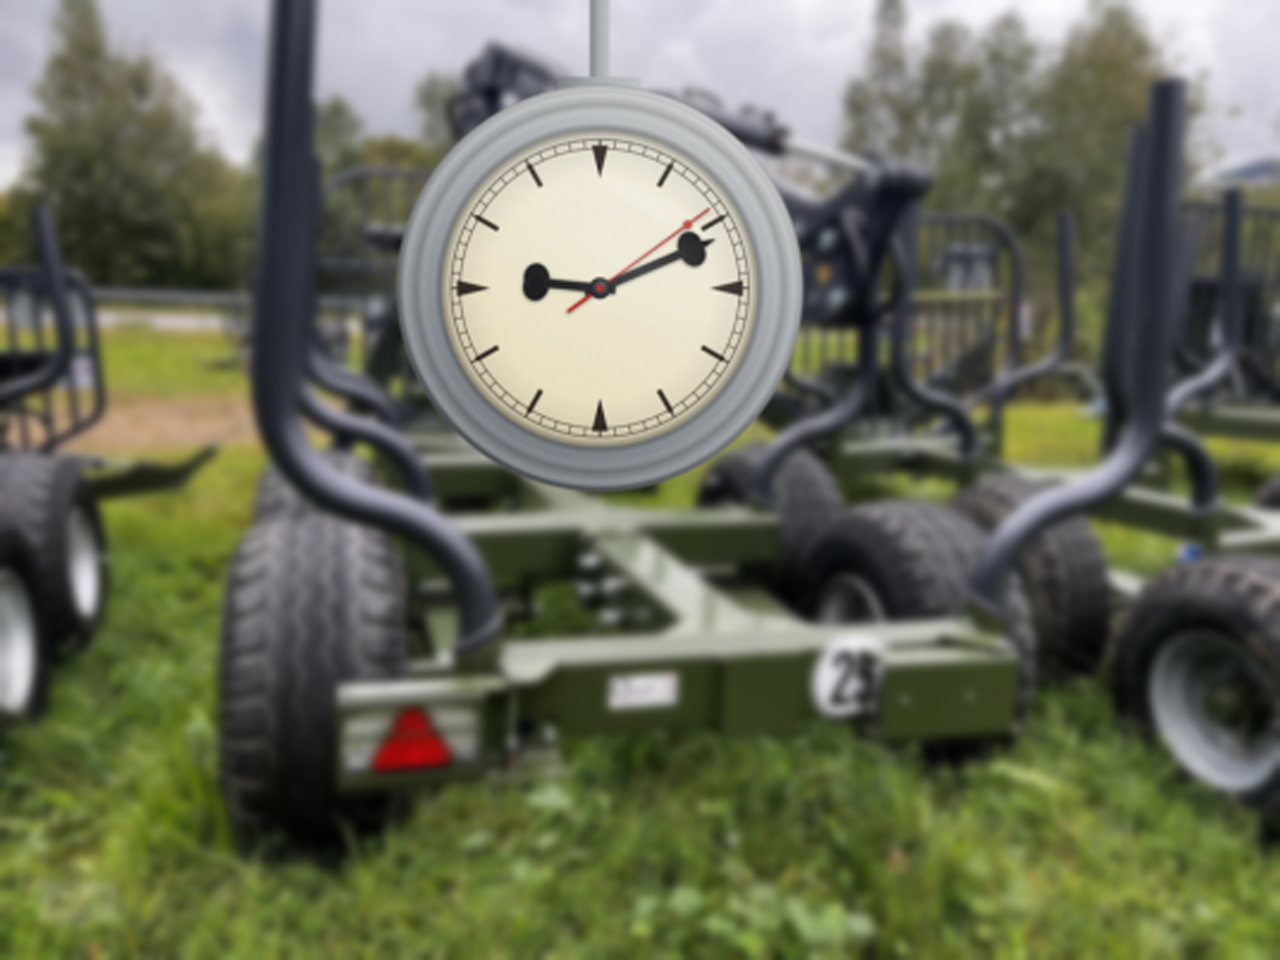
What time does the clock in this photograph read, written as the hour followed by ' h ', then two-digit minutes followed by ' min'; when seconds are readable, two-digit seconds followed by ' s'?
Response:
9 h 11 min 09 s
